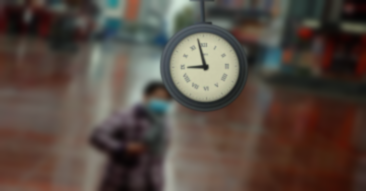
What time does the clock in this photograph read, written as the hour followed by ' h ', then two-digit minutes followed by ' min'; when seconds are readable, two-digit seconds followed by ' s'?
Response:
8 h 58 min
